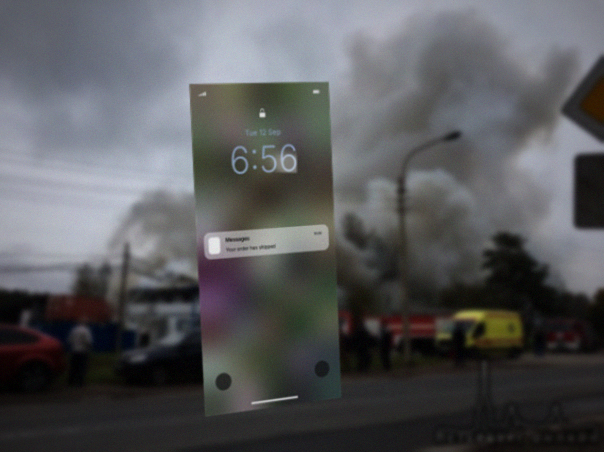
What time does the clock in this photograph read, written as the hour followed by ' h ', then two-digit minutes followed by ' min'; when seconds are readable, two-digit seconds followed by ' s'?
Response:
6 h 56 min
